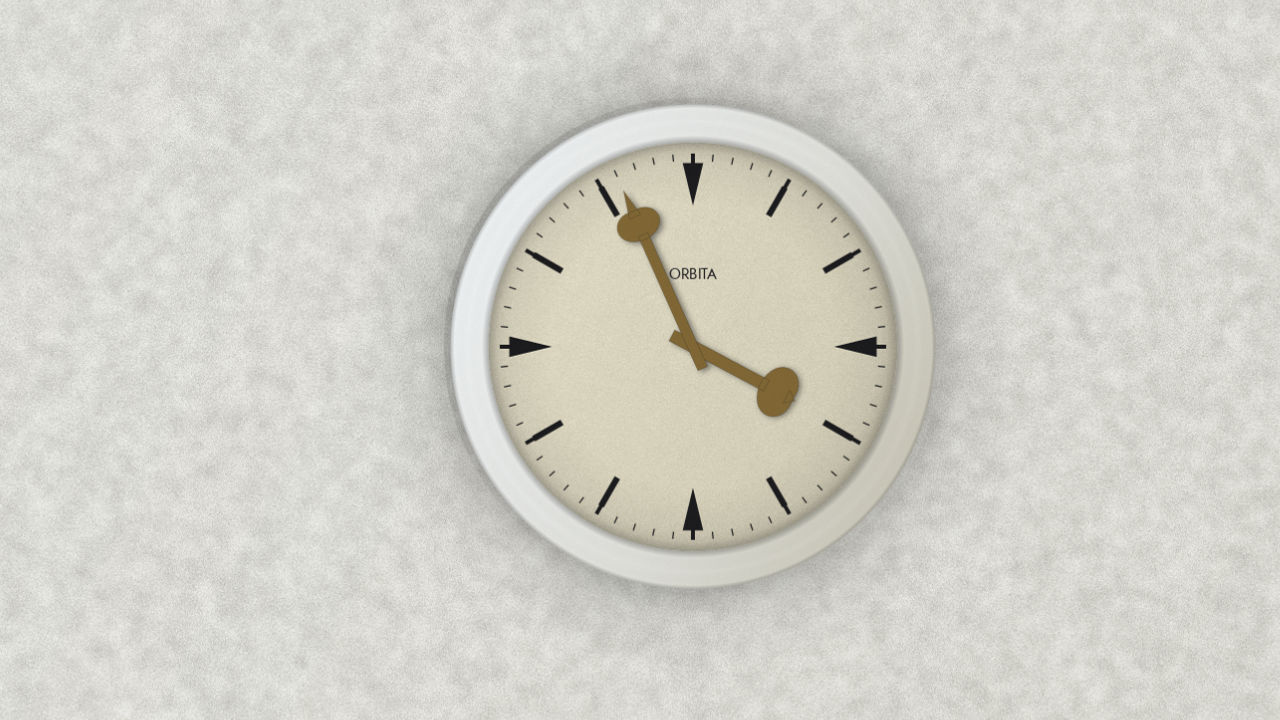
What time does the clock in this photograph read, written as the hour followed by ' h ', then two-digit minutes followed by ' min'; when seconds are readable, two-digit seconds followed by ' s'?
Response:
3 h 56 min
